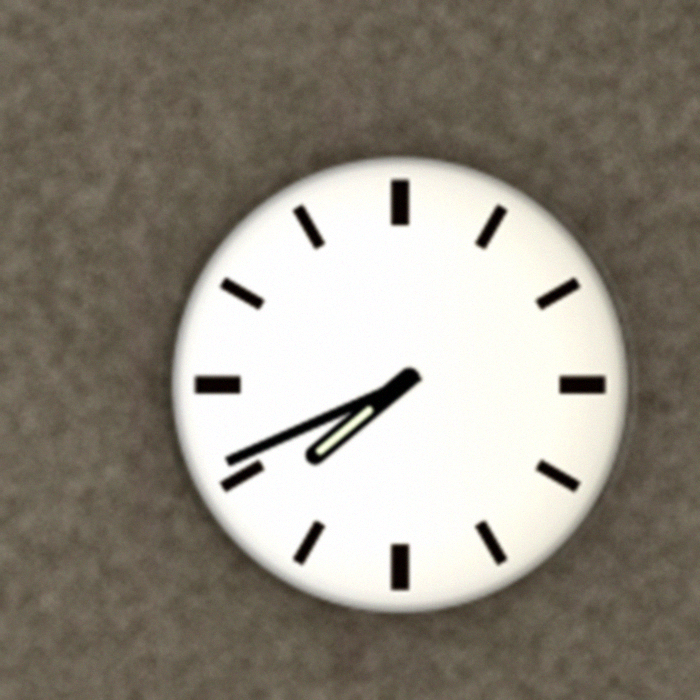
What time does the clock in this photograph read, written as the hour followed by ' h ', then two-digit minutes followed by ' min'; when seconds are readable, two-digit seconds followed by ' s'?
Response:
7 h 41 min
